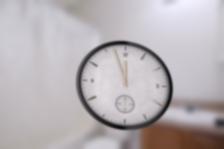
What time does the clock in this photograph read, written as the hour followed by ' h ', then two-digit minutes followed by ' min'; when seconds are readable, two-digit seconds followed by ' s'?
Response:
11 h 57 min
